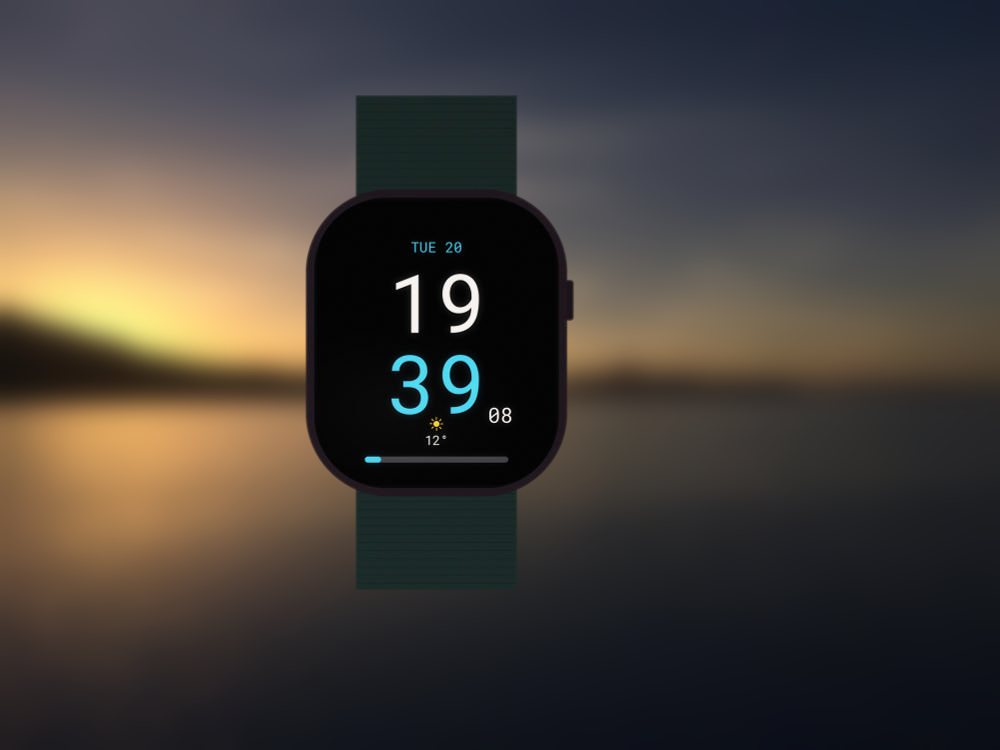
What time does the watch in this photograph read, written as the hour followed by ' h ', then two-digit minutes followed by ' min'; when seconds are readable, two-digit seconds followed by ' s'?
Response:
19 h 39 min 08 s
